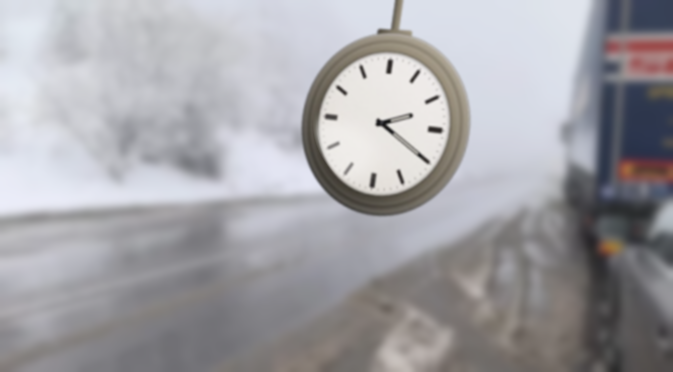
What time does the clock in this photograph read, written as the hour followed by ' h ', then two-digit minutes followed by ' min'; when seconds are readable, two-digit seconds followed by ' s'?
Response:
2 h 20 min
